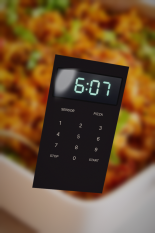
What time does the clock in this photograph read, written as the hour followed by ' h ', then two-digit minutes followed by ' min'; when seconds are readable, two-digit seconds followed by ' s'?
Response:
6 h 07 min
